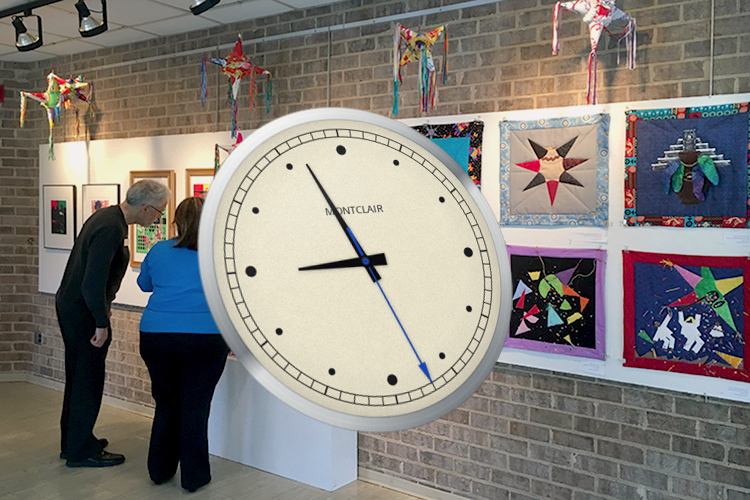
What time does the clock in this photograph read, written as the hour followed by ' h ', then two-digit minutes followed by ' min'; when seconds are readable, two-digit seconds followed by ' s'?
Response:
8 h 56 min 27 s
